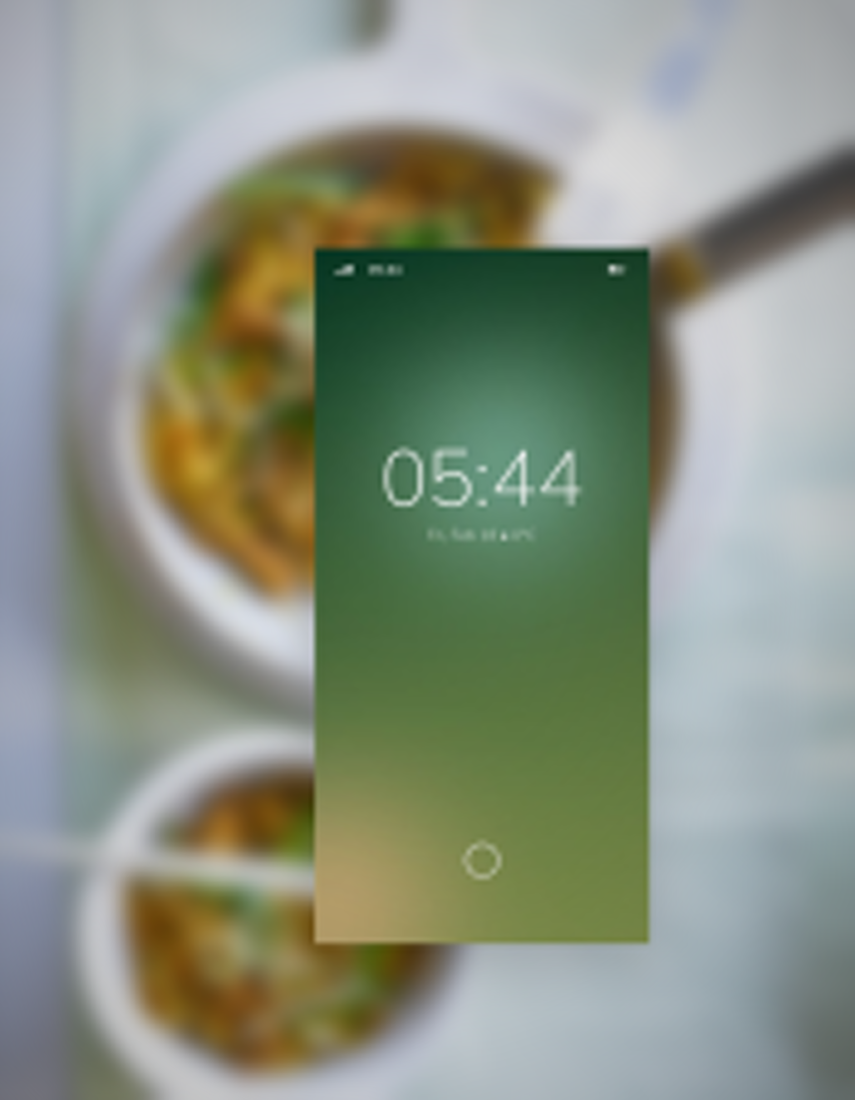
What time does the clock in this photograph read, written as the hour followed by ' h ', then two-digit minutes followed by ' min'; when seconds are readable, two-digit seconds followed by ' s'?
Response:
5 h 44 min
